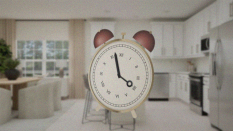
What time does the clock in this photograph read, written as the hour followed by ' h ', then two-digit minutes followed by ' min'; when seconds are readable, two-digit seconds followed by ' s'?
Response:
3 h 57 min
